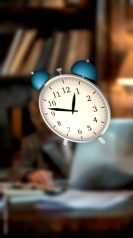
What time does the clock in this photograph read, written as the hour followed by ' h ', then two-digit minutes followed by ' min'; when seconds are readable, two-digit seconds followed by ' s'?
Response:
12 h 47 min
